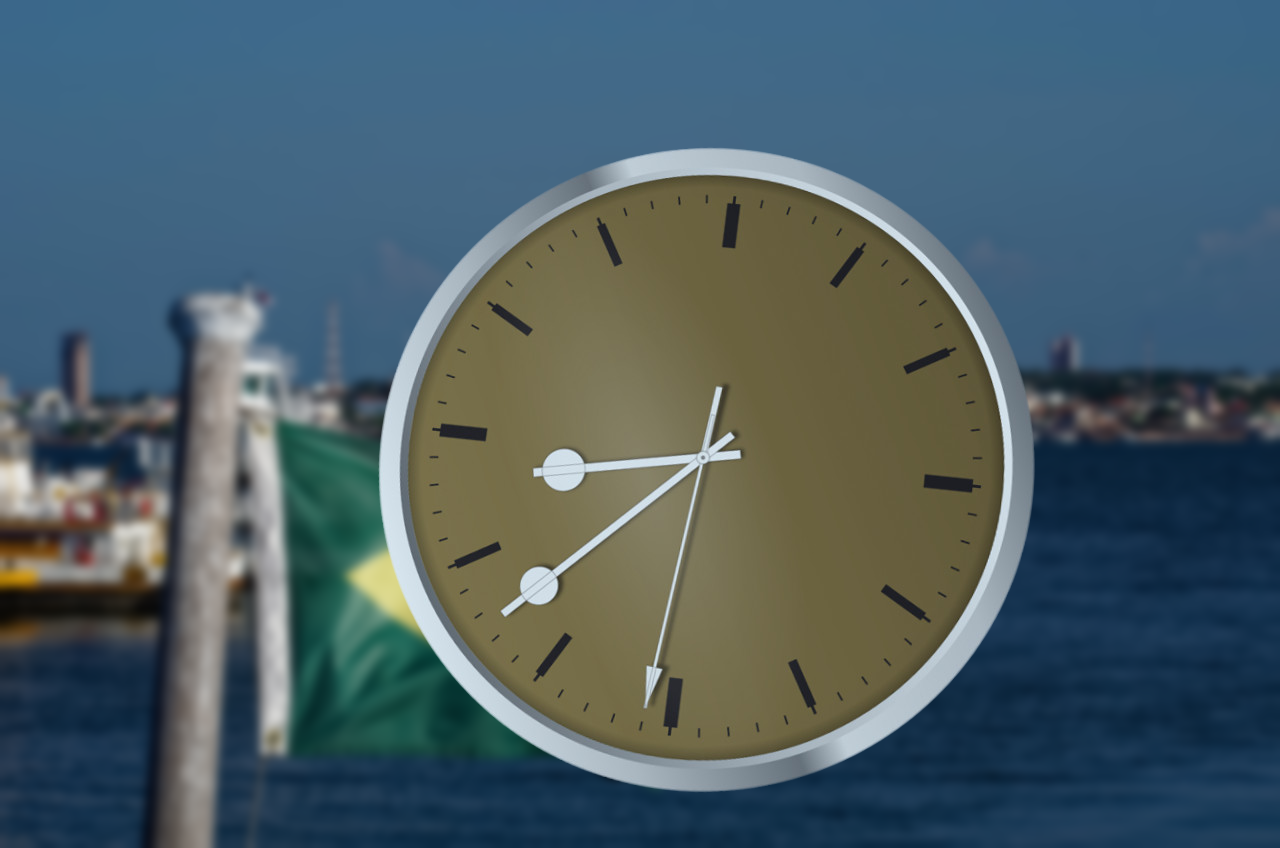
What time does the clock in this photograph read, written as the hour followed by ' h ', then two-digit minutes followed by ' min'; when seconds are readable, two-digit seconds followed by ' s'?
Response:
8 h 37 min 31 s
